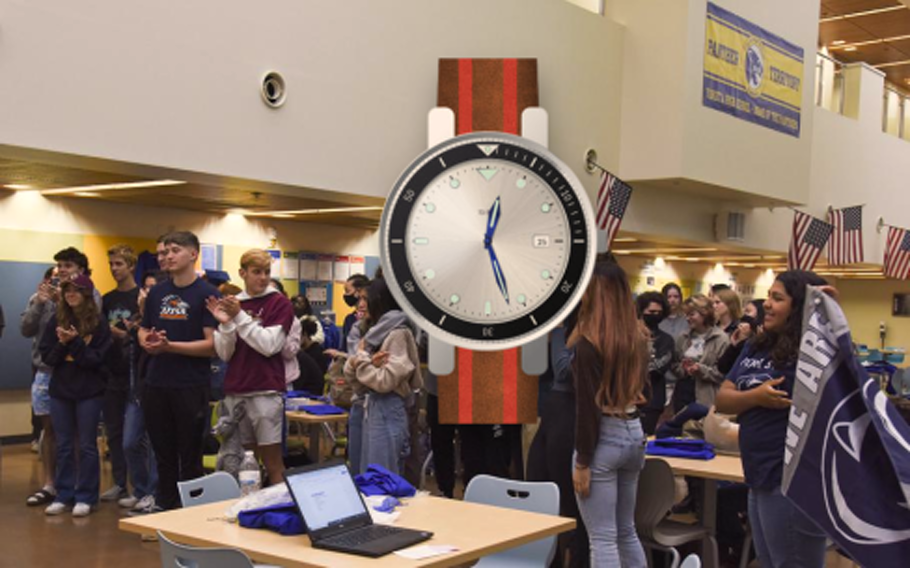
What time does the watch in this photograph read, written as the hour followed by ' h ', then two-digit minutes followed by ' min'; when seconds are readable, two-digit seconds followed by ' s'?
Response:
12 h 27 min
